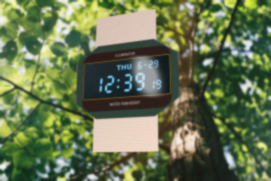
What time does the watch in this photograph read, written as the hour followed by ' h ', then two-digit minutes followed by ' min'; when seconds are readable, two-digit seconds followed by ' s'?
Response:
12 h 39 min
